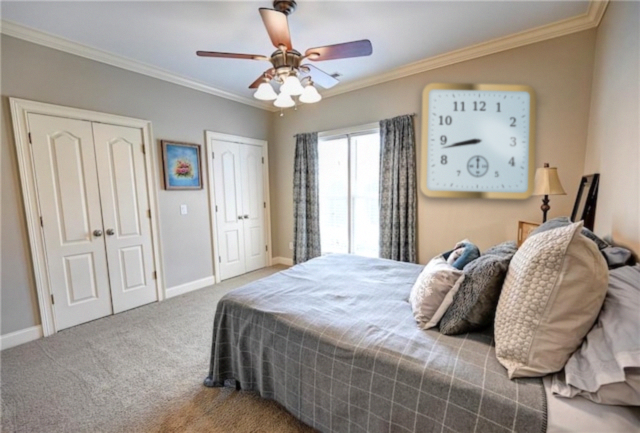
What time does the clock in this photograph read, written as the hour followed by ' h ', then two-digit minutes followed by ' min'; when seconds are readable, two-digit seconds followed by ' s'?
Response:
8 h 43 min
